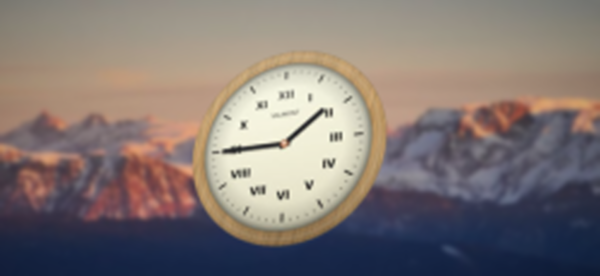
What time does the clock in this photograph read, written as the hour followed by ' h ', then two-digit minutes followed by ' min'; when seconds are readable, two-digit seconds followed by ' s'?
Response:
1 h 45 min
